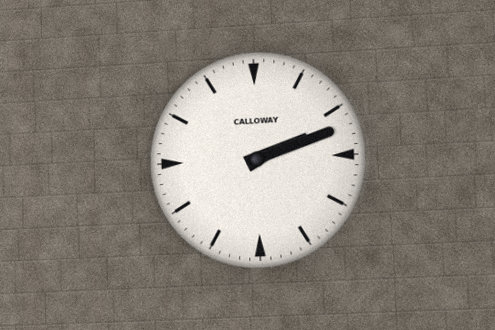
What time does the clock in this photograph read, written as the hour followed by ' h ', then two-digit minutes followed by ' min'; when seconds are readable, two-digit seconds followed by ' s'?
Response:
2 h 12 min
